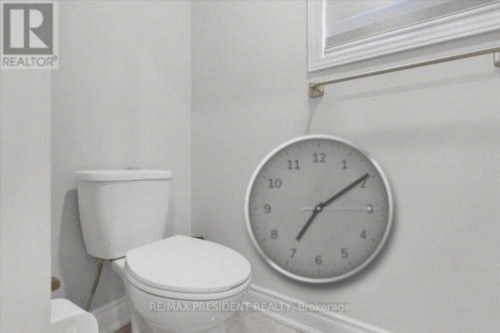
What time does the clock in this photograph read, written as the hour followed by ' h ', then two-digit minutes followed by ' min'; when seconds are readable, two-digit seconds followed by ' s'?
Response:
7 h 09 min 15 s
